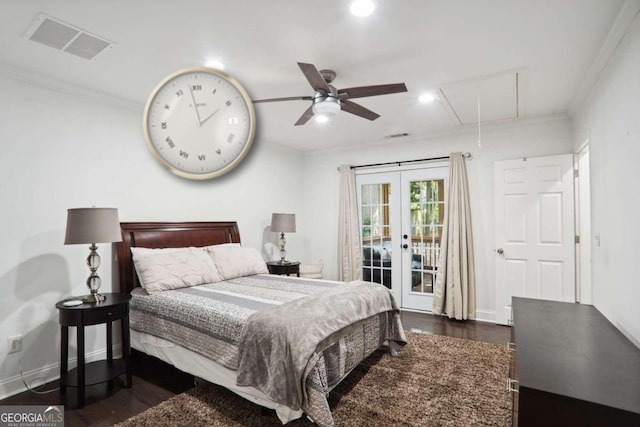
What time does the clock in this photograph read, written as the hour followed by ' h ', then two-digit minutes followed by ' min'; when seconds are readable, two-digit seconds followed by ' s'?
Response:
1 h 58 min
